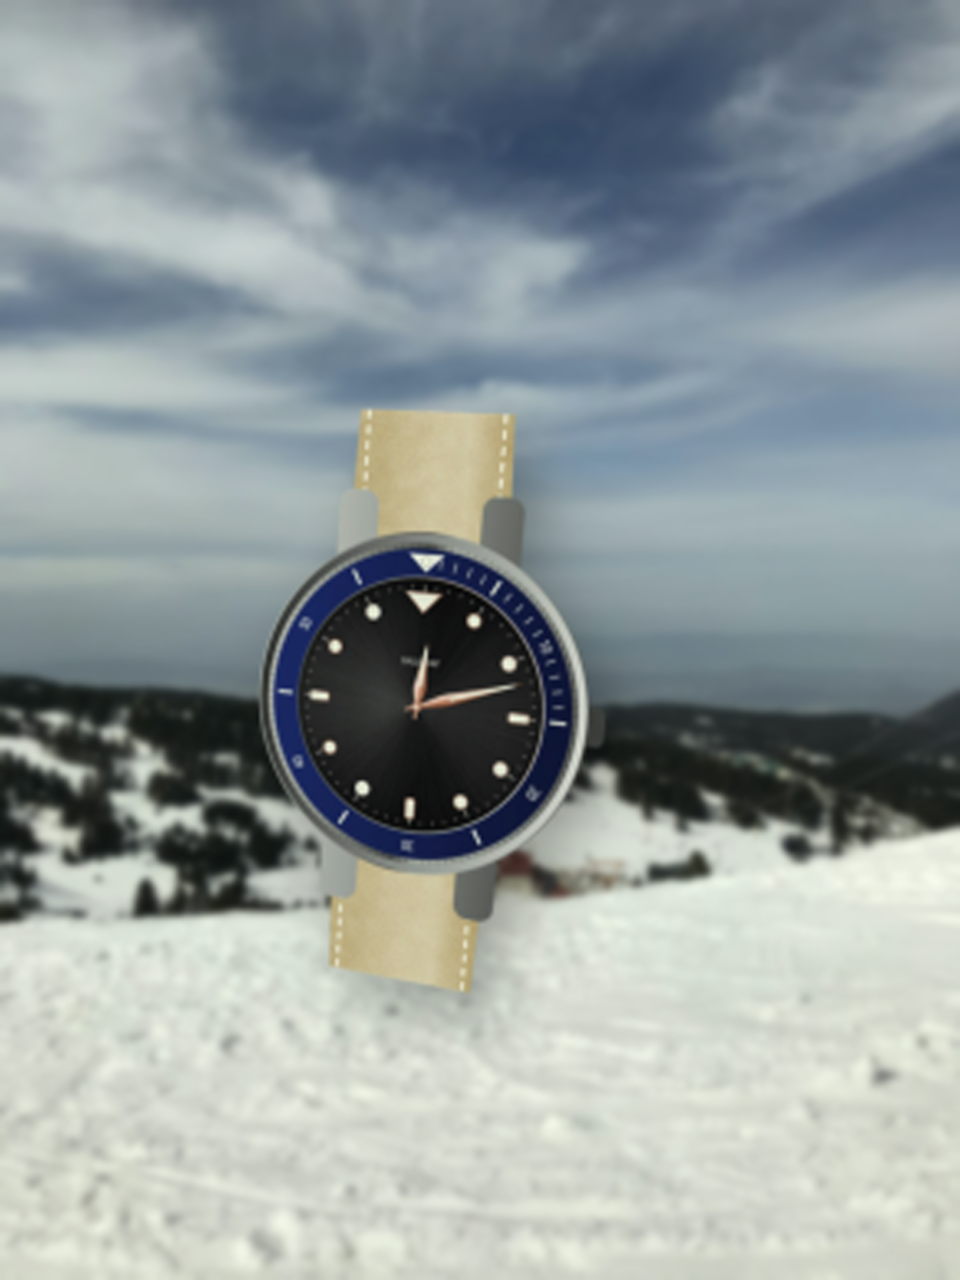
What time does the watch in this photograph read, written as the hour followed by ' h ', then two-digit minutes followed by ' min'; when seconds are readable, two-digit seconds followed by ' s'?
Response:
12 h 12 min
